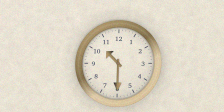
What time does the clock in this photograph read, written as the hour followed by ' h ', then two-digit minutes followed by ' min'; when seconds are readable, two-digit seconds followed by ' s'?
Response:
10 h 30 min
